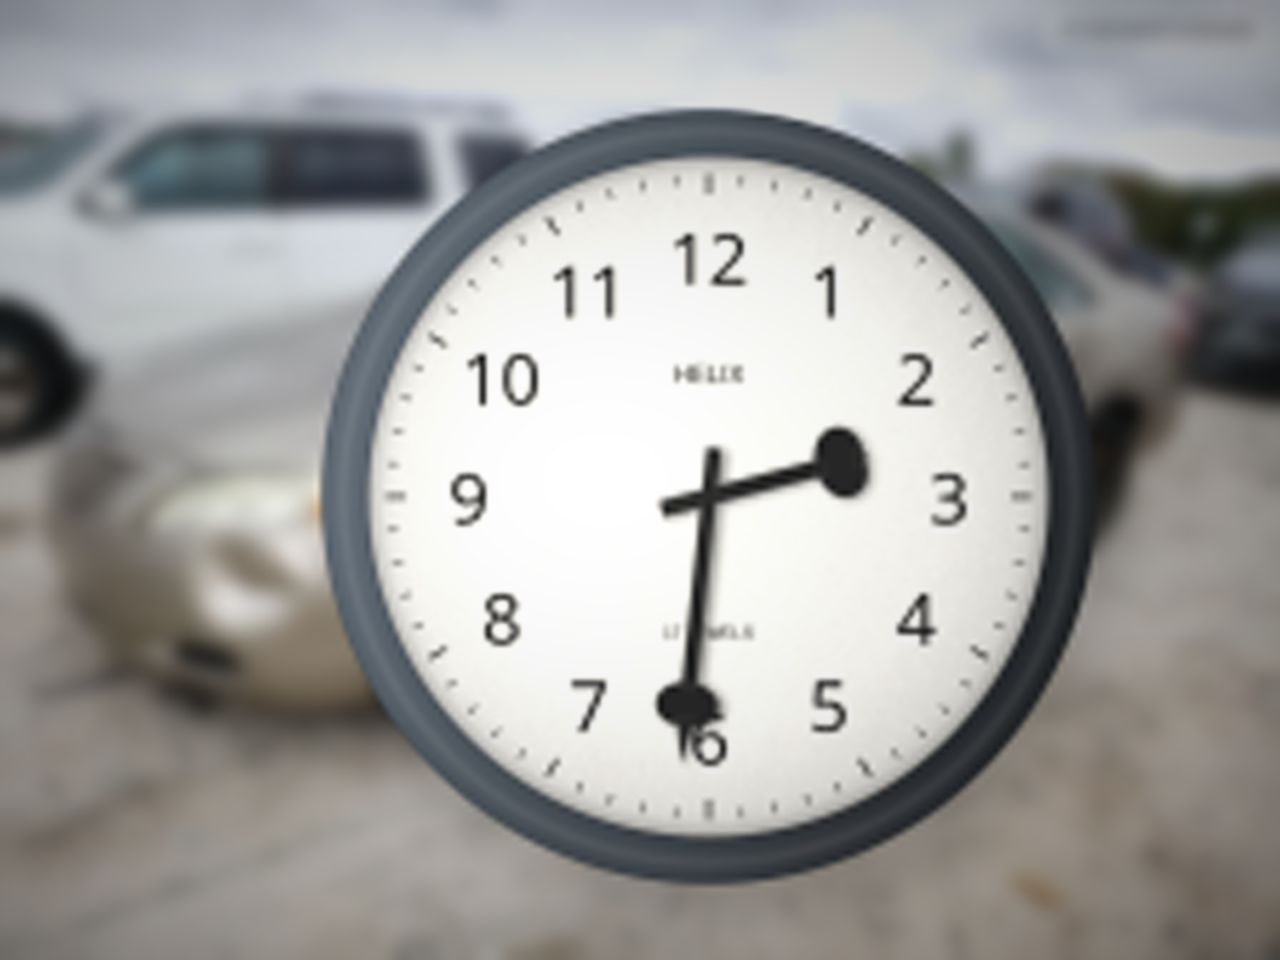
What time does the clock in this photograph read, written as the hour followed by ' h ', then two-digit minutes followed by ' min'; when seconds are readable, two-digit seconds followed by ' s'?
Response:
2 h 31 min
